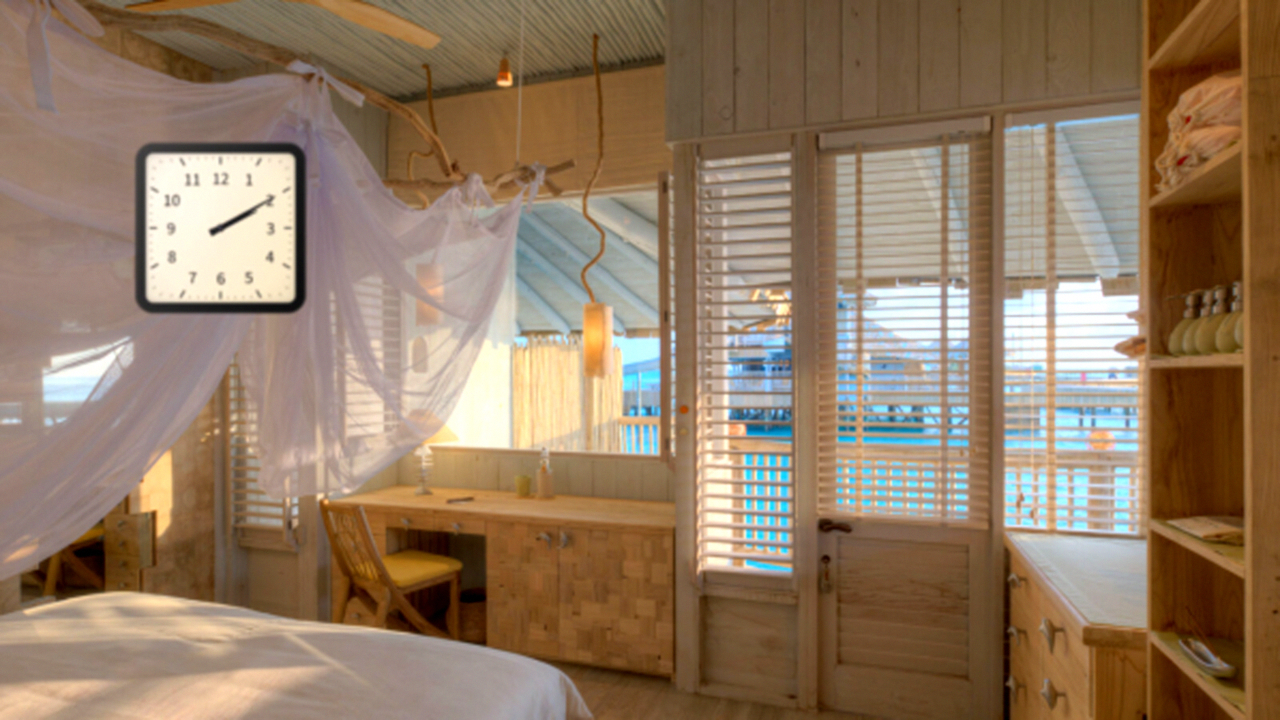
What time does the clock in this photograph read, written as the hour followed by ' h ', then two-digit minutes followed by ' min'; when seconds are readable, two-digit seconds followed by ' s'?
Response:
2 h 10 min
